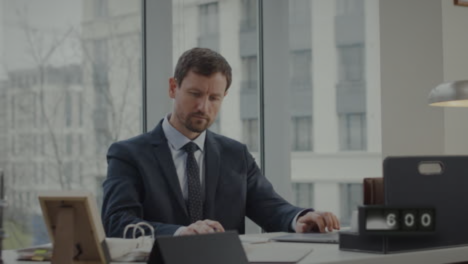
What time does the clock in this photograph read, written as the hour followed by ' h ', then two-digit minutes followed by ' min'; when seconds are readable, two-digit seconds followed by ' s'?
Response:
6 h 00 min
